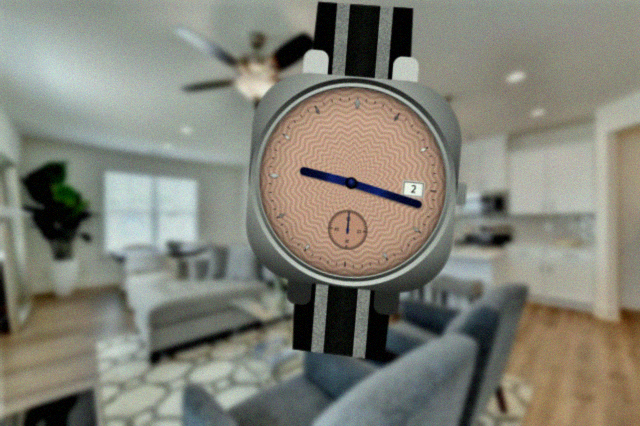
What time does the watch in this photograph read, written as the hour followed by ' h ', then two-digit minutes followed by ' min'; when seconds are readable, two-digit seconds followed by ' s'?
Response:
9 h 17 min
